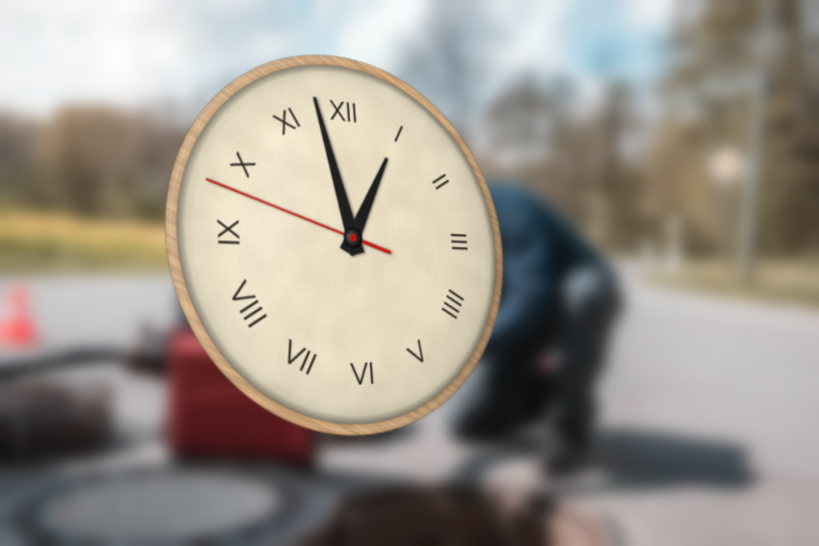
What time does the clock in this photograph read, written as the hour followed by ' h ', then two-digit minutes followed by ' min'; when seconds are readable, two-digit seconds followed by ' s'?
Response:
12 h 57 min 48 s
